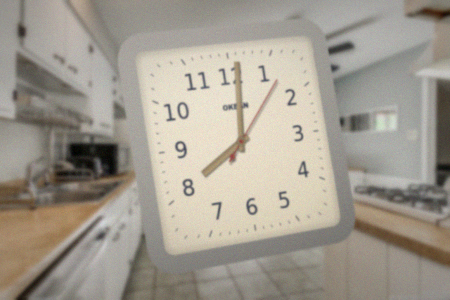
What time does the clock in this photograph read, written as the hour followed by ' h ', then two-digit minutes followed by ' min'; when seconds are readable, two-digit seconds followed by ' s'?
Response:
8 h 01 min 07 s
